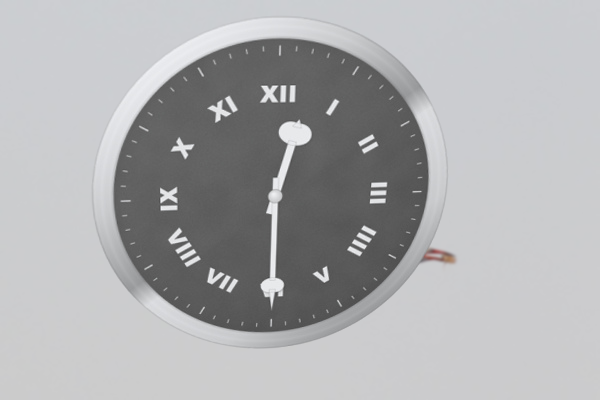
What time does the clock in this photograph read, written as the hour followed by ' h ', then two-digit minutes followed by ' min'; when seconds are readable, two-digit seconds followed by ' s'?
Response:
12 h 30 min
